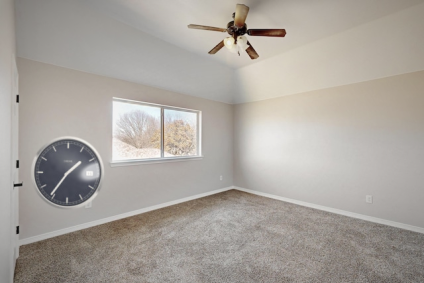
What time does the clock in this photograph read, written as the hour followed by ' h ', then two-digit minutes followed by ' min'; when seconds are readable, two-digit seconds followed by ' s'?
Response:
1 h 36 min
